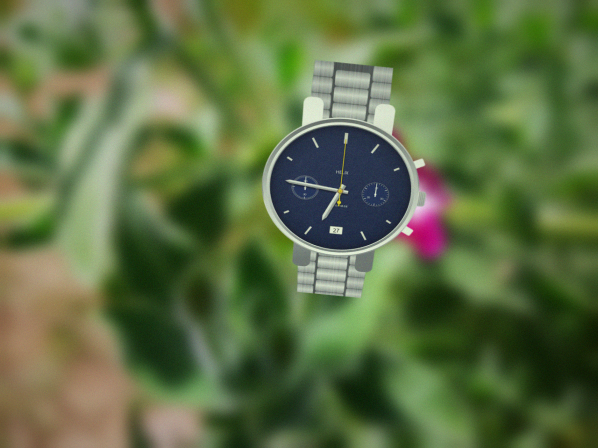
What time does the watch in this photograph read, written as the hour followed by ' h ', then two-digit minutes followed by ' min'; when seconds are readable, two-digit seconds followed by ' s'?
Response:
6 h 46 min
